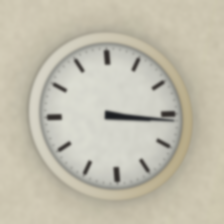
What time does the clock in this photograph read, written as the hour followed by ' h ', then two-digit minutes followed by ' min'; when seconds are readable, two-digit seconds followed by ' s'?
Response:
3 h 16 min
